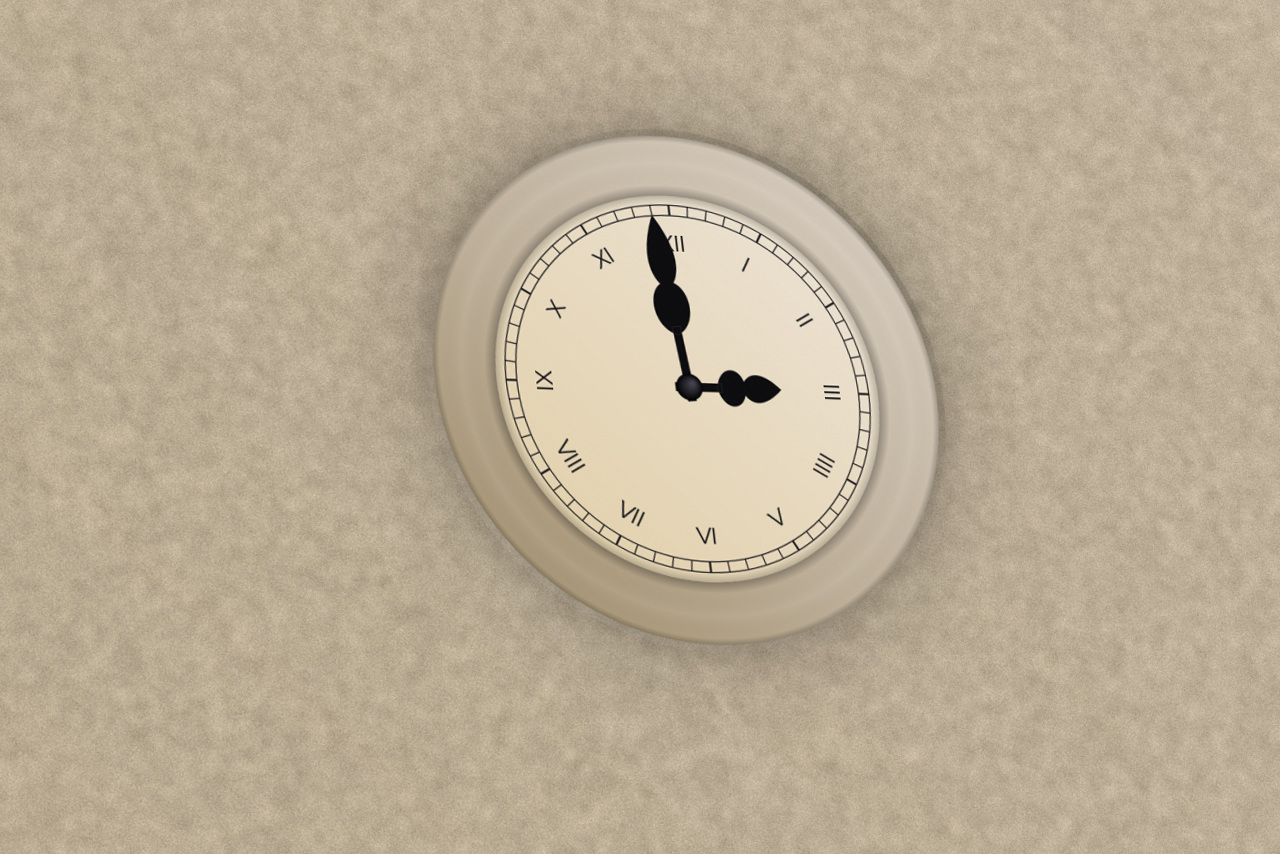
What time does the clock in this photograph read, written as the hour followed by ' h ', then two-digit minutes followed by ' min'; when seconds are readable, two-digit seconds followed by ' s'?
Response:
2 h 59 min
